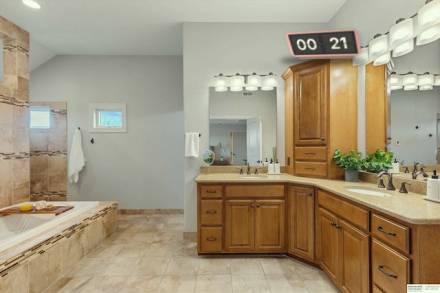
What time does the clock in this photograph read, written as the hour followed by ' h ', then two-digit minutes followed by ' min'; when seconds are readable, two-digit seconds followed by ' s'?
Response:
0 h 21 min
